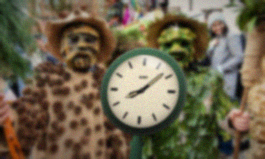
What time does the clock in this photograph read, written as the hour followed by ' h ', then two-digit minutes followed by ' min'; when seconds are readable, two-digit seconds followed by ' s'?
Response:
8 h 08 min
